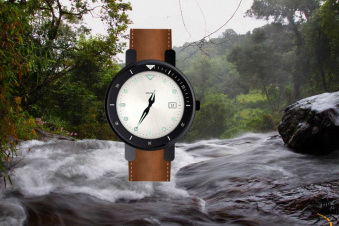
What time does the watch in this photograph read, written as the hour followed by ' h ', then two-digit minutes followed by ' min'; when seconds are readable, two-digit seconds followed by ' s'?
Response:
12 h 35 min
